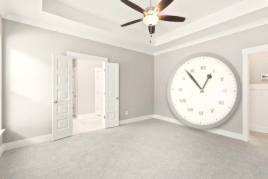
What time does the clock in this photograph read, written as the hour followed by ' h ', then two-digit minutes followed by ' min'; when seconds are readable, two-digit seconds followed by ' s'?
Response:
12 h 53 min
